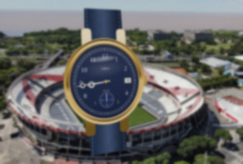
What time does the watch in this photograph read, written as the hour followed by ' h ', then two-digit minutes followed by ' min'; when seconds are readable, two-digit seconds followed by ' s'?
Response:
8 h 44 min
